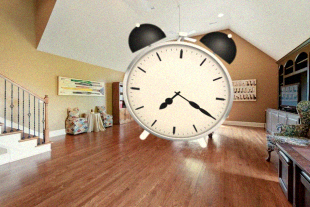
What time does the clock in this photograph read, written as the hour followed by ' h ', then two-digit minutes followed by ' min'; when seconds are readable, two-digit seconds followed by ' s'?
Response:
7 h 20 min
